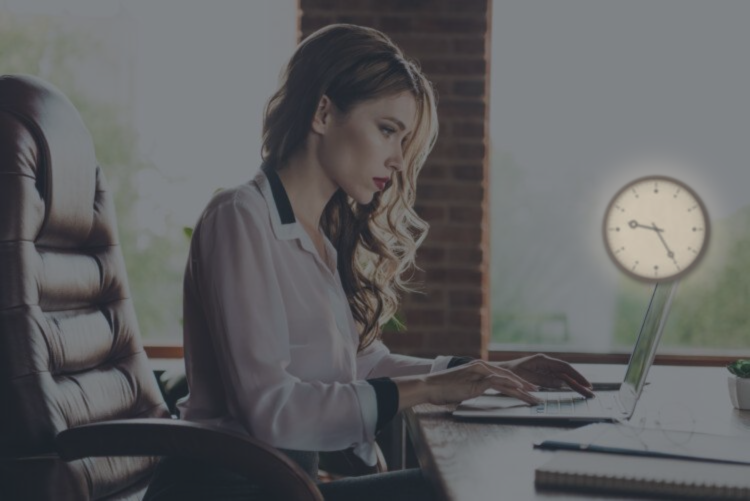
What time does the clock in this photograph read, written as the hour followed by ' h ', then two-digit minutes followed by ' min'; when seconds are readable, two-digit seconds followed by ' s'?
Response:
9 h 25 min
